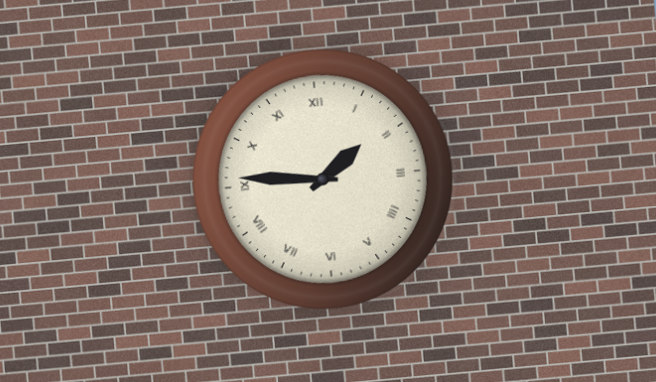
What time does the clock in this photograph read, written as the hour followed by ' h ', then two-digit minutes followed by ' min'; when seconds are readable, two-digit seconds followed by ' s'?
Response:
1 h 46 min
